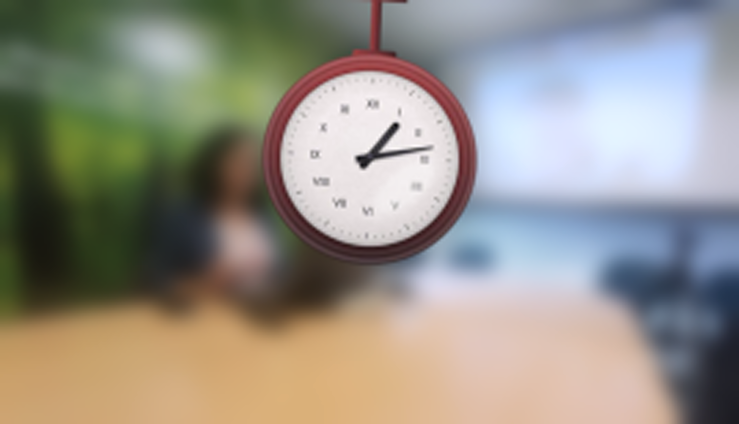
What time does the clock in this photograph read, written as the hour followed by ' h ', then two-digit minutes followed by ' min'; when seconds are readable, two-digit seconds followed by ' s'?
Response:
1 h 13 min
